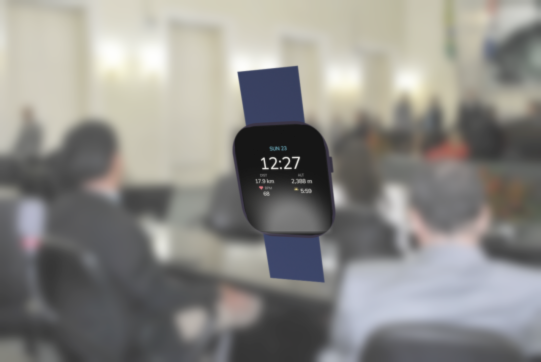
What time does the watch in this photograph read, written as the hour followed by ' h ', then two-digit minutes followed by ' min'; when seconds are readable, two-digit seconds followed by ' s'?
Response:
12 h 27 min
